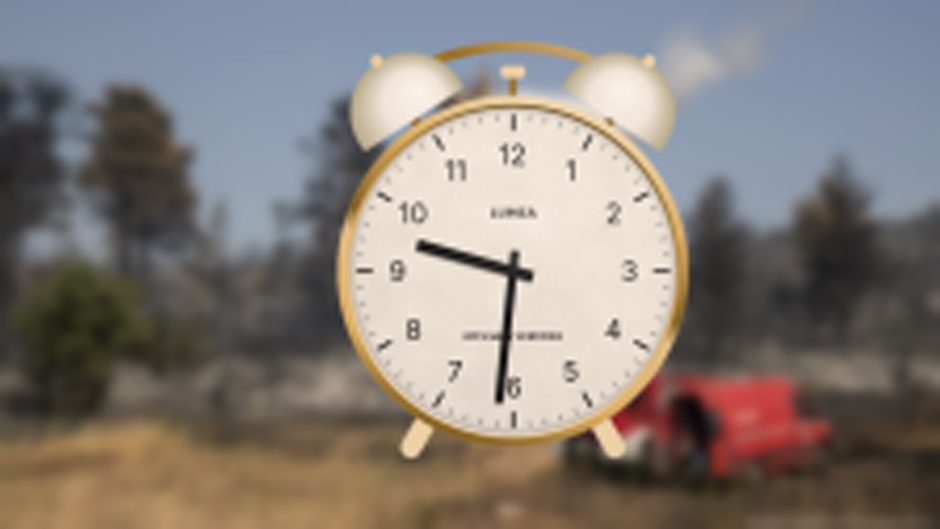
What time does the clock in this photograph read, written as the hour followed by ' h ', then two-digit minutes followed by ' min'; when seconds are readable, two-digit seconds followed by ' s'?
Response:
9 h 31 min
